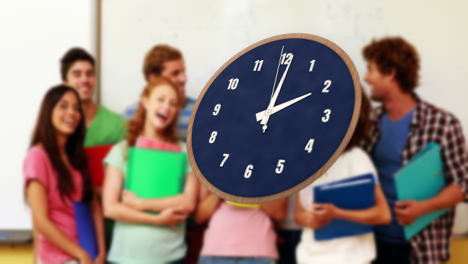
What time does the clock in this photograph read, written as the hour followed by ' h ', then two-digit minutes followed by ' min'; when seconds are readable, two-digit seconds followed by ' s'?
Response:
2 h 00 min 59 s
